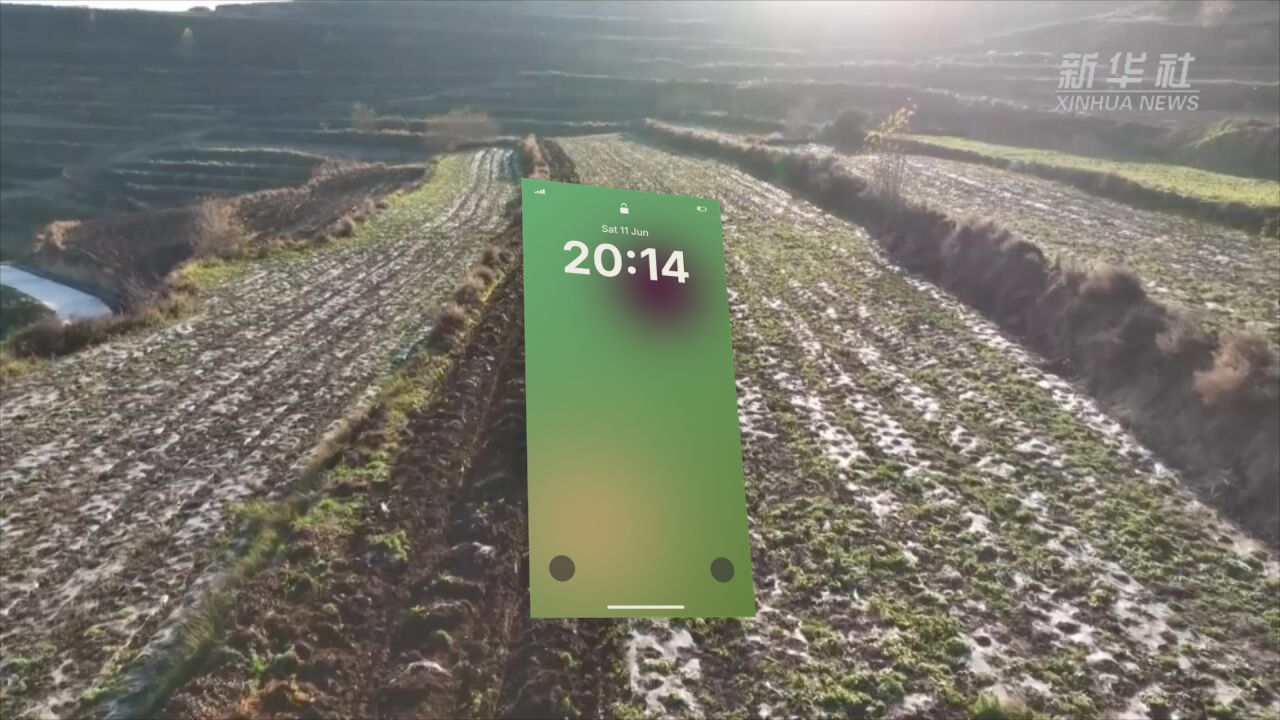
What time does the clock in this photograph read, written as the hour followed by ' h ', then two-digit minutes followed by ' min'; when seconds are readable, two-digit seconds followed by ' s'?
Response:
20 h 14 min
